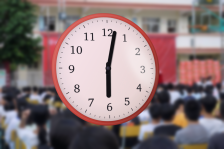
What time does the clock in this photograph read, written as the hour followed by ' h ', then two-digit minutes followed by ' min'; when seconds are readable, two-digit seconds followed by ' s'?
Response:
6 h 02 min
